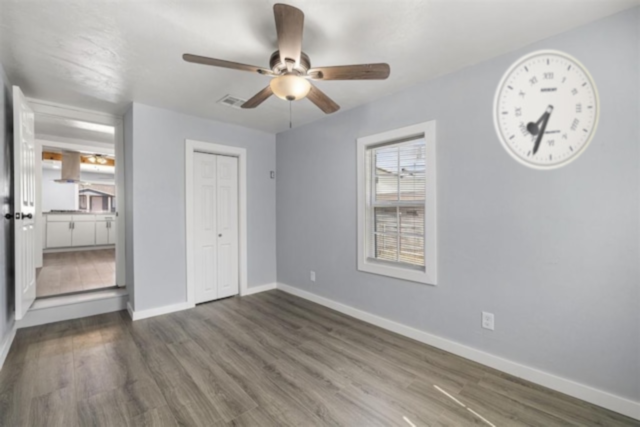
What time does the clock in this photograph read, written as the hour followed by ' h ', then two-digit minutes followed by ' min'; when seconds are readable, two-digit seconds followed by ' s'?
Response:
7 h 34 min
